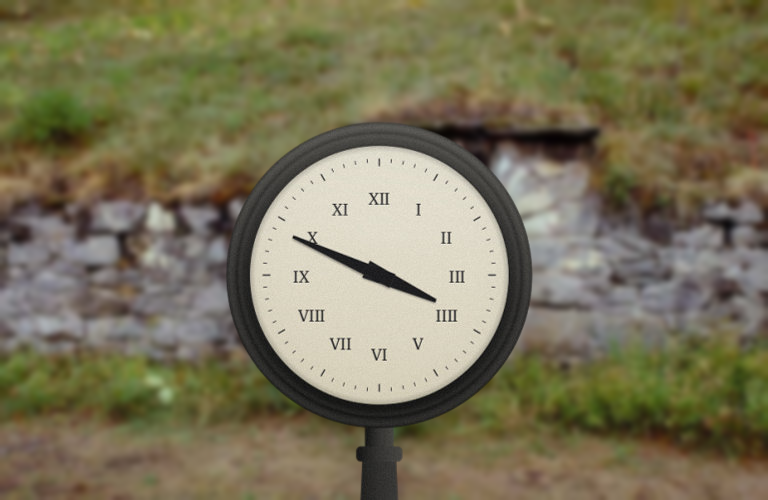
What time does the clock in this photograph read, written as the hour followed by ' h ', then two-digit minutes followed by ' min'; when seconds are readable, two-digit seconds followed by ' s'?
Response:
3 h 49 min
